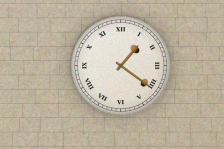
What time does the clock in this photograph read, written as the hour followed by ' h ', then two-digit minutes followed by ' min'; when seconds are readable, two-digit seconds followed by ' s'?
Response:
1 h 21 min
